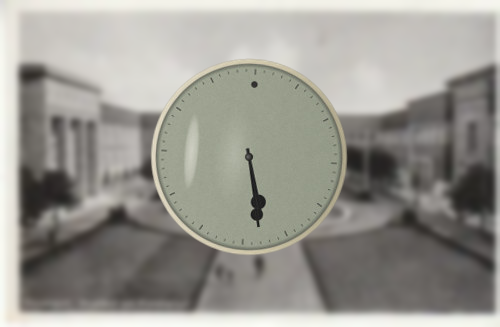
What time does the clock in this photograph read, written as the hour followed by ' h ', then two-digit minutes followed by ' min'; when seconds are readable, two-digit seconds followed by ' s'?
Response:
5 h 28 min
